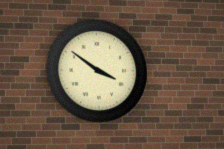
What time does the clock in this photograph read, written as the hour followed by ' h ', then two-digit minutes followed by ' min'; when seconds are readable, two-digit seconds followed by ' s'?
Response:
3 h 51 min
